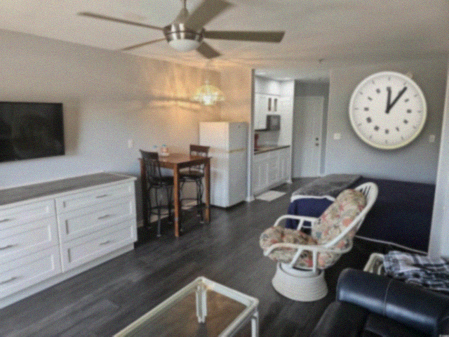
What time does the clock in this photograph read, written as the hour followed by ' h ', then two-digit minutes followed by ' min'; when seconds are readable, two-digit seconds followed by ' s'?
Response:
12 h 06 min
